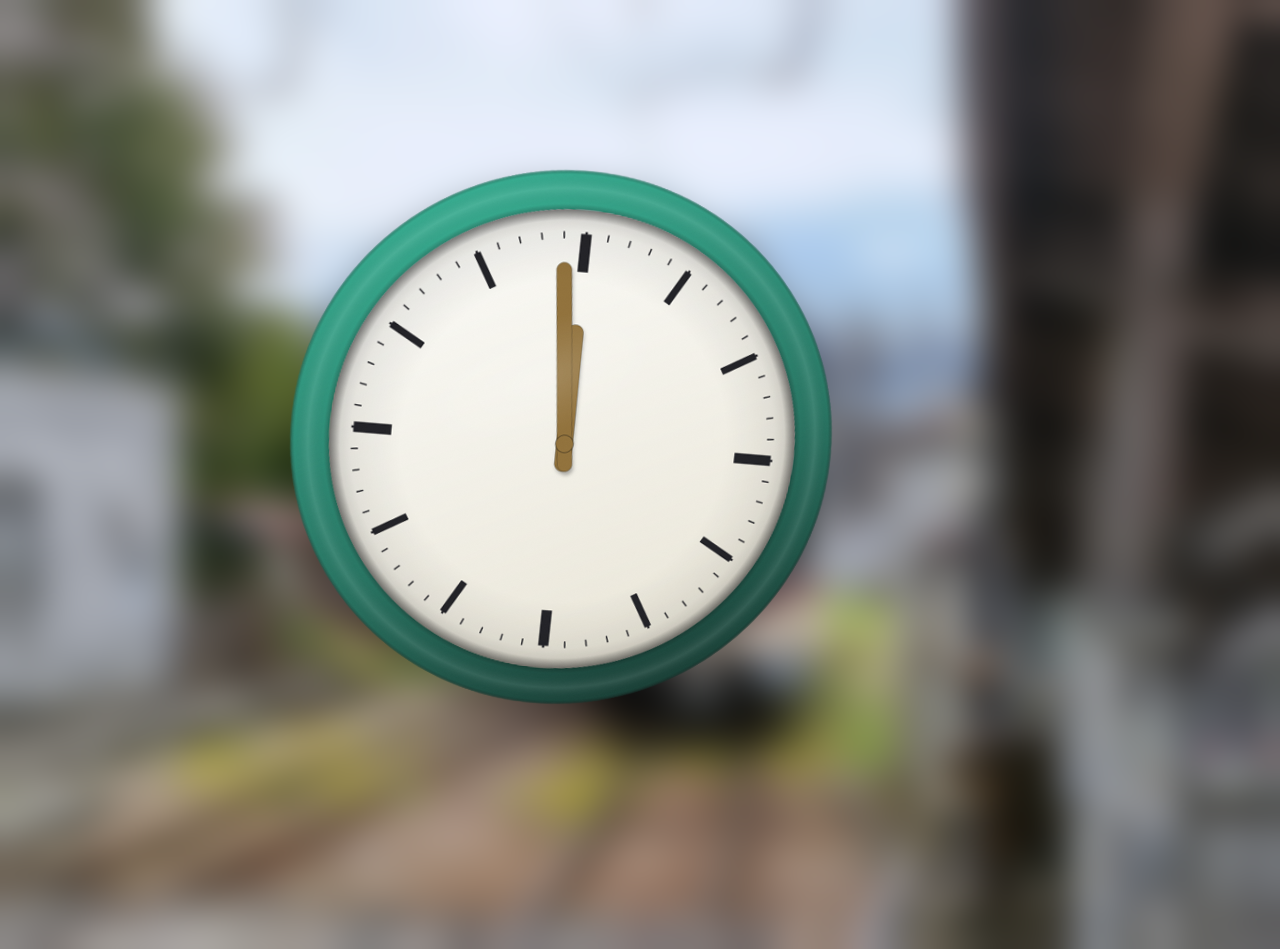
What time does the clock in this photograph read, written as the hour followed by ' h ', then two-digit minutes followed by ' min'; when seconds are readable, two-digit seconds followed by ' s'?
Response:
11 h 59 min
